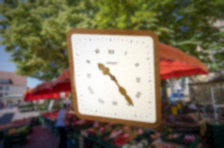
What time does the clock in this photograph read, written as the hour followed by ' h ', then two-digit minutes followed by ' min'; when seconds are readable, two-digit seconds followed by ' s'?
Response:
10 h 24 min
